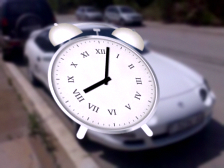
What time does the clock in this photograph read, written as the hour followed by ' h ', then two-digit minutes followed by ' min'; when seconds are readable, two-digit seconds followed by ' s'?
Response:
8 h 02 min
